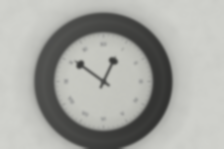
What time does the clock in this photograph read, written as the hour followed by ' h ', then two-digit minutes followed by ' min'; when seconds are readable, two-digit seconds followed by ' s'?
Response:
12 h 51 min
